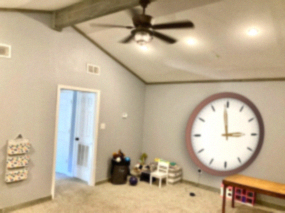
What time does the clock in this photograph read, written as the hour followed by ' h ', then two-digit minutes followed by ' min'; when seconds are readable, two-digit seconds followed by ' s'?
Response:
2 h 59 min
